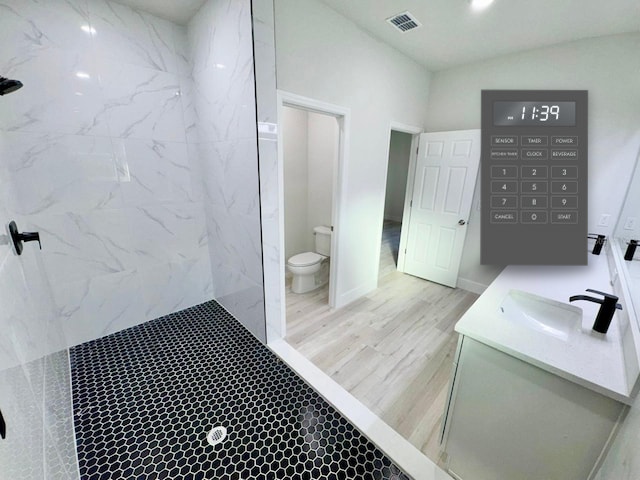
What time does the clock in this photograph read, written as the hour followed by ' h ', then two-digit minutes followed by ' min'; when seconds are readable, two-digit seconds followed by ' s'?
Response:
11 h 39 min
